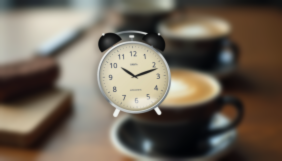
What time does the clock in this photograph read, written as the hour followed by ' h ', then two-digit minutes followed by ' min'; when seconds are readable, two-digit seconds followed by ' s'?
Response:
10 h 12 min
